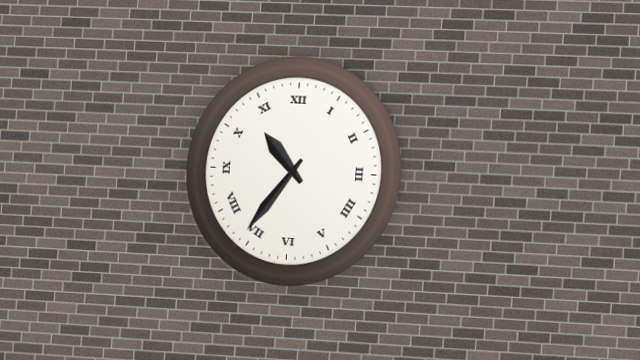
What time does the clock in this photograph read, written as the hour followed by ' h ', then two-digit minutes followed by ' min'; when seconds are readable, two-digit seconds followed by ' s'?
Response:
10 h 36 min
